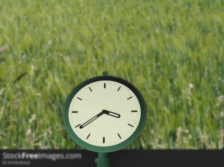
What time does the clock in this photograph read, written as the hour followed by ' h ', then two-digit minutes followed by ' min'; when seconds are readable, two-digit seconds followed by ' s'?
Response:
3 h 39 min
